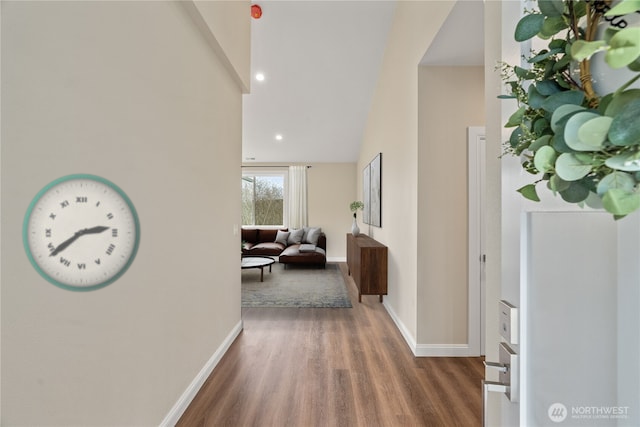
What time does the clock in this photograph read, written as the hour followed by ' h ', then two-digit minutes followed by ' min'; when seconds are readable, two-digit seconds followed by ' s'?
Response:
2 h 39 min
